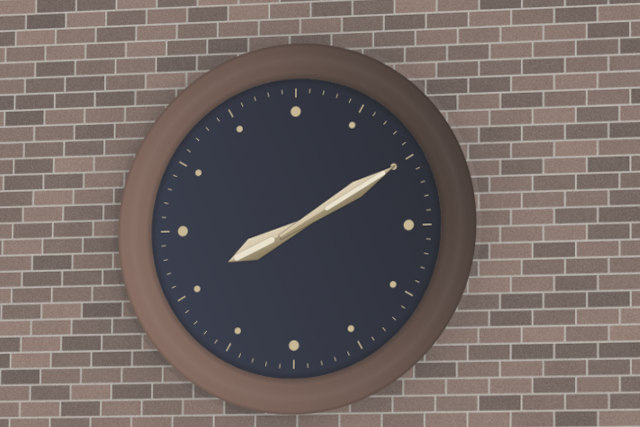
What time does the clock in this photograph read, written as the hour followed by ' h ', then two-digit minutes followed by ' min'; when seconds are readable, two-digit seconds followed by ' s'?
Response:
8 h 10 min
